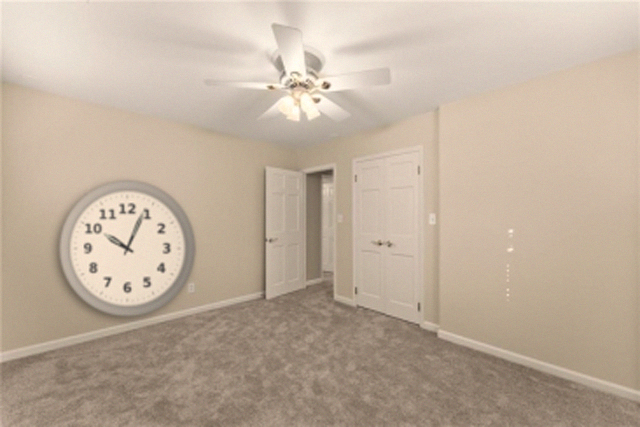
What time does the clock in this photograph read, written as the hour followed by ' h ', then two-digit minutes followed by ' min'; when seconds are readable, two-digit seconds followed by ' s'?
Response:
10 h 04 min
